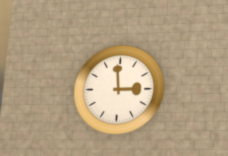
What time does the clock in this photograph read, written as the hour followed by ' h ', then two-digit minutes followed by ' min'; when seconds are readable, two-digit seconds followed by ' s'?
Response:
2 h 59 min
